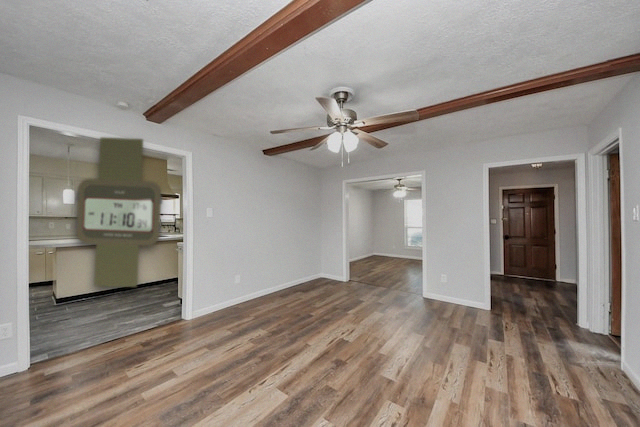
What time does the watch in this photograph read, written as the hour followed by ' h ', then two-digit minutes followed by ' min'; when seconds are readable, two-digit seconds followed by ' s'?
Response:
11 h 10 min
